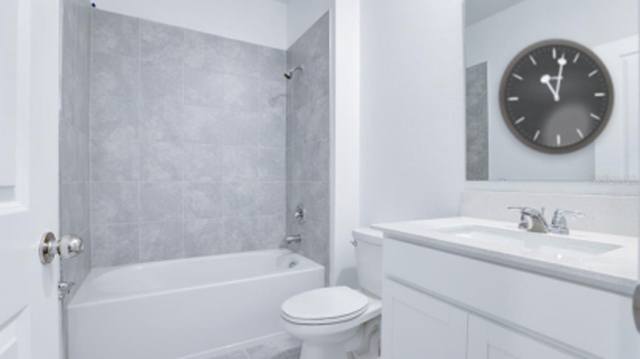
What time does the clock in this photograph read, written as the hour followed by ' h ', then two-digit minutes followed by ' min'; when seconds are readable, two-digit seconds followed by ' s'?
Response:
11 h 02 min
